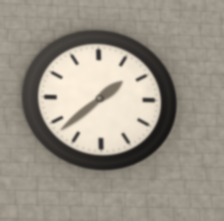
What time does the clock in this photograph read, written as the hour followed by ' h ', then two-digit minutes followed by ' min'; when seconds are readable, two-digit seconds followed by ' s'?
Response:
1 h 38 min
